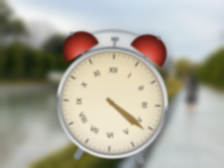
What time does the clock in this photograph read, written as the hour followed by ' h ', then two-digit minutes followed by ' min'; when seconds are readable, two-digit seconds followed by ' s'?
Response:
4 h 21 min
